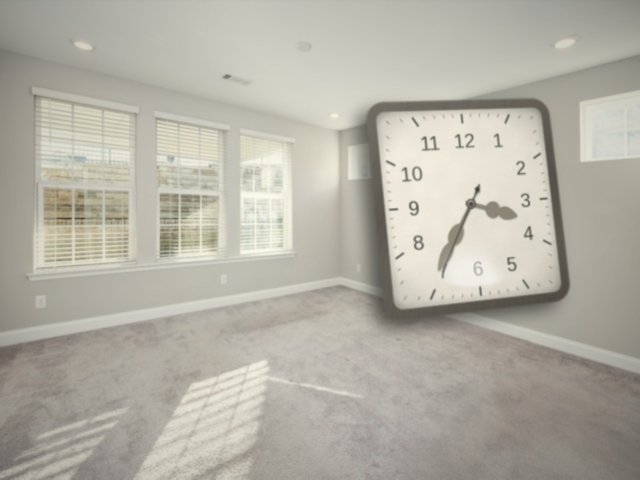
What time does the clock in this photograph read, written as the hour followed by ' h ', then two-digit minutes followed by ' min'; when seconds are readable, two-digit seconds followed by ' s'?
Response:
3 h 35 min 35 s
